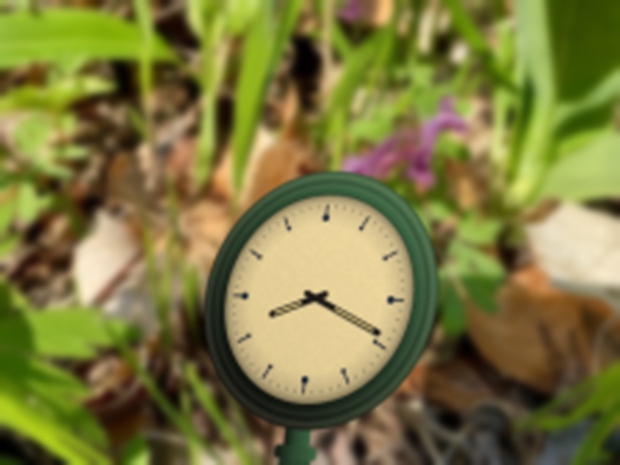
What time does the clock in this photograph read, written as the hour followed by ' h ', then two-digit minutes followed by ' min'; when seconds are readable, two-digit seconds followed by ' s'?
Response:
8 h 19 min
